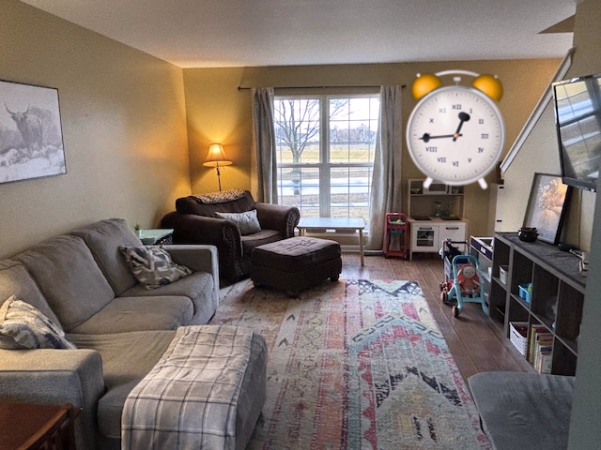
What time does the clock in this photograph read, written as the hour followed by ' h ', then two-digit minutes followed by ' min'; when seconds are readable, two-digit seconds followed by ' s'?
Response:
12 h 44 min
